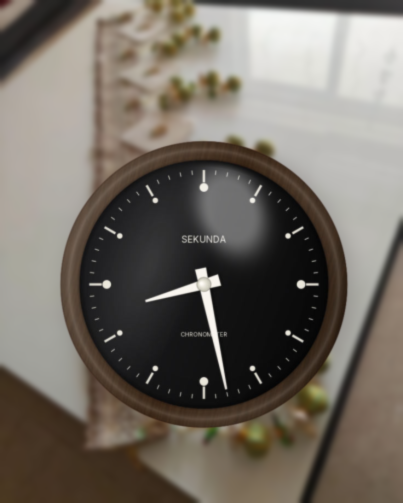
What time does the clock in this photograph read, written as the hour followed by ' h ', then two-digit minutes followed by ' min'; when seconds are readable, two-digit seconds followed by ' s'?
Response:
8 h 28 min
